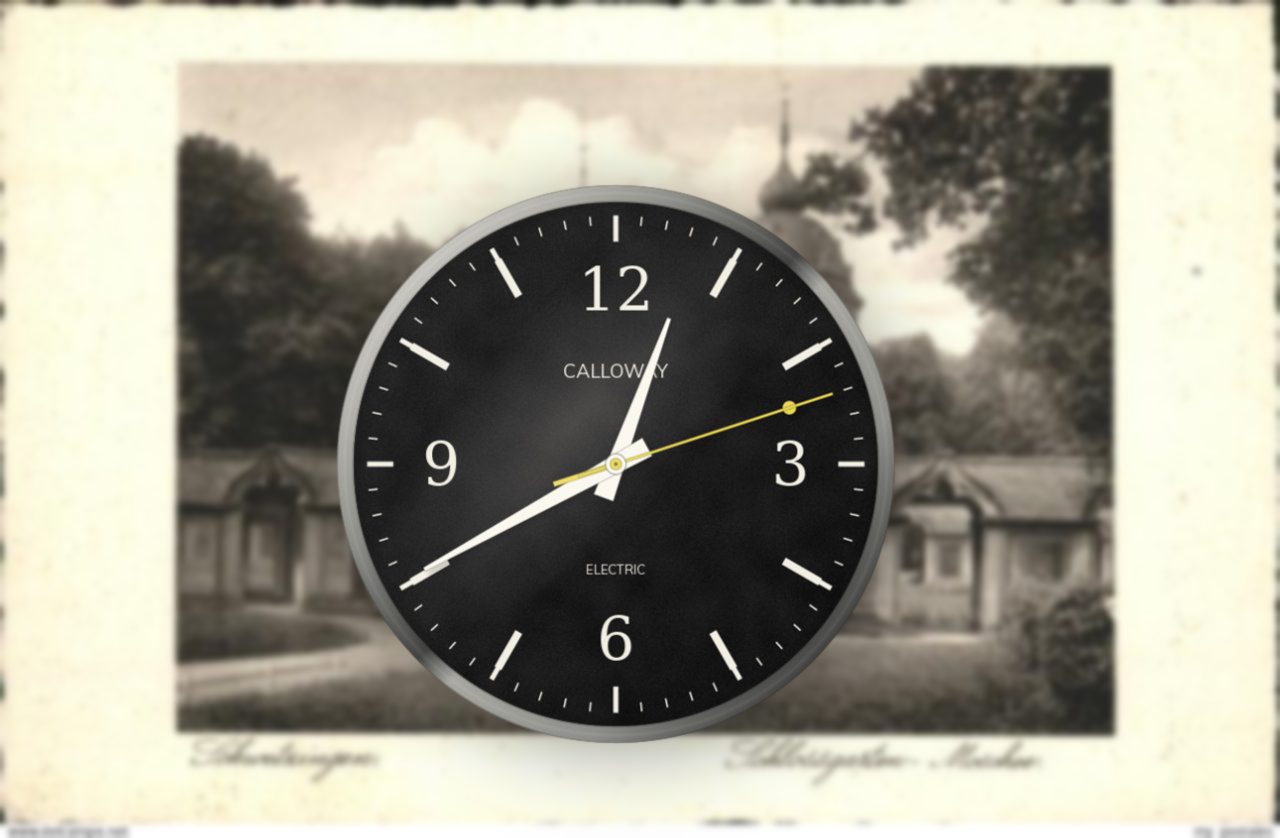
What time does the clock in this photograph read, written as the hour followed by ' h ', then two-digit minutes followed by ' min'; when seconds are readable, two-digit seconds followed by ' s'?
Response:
12 h 40 min 12 s
